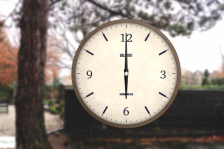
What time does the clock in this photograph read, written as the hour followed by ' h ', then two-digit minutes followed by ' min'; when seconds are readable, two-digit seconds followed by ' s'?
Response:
6 h 00 min
